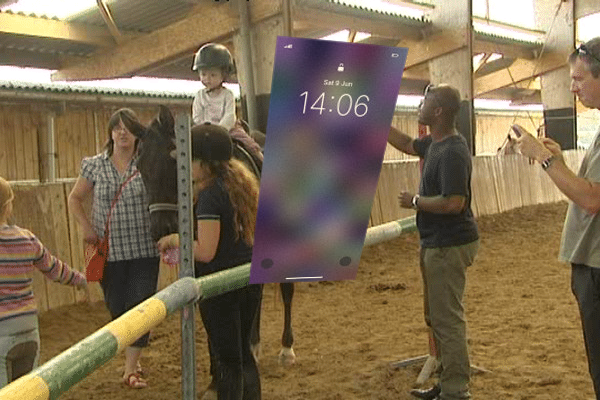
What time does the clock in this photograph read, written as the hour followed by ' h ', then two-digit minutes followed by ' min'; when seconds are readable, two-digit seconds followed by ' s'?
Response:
14 h 06 min
